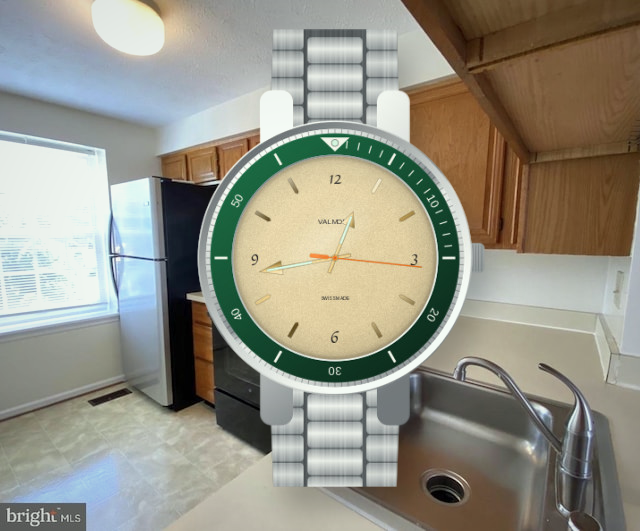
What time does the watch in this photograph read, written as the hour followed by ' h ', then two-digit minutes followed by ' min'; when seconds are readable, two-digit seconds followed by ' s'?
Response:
12 h 43 min 16 s
